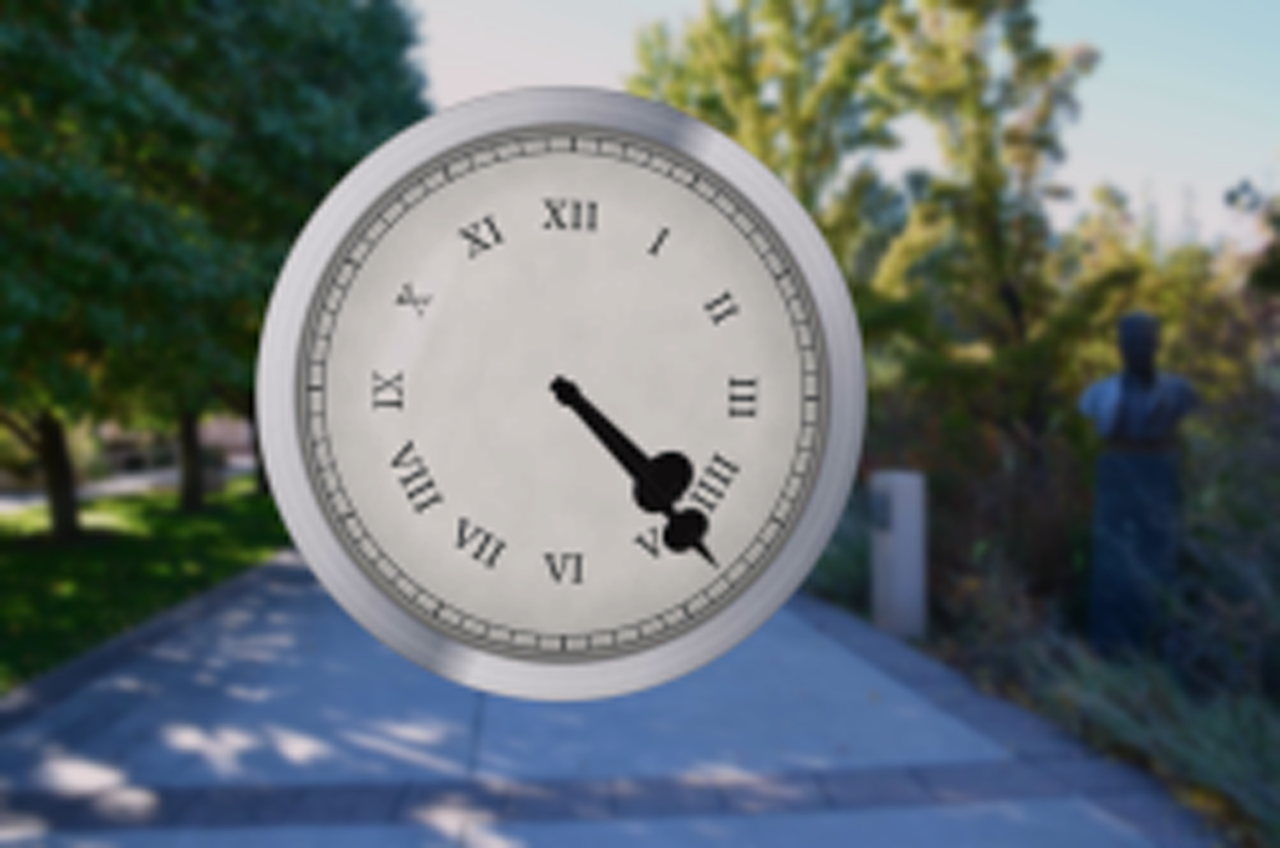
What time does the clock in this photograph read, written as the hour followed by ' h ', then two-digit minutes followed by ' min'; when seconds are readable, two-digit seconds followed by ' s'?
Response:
4 h 23 min
